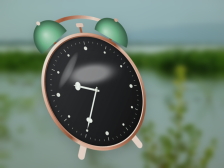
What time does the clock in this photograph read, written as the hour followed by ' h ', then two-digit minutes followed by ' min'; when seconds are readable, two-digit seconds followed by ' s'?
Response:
9 h 35 min
